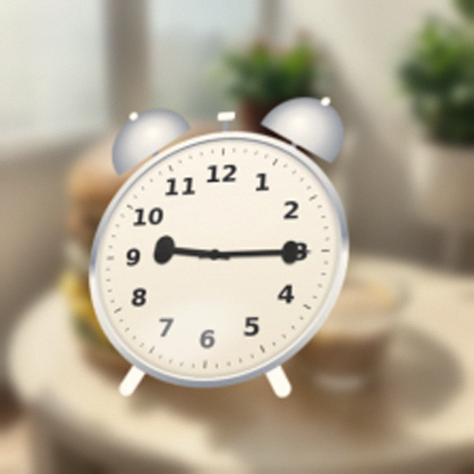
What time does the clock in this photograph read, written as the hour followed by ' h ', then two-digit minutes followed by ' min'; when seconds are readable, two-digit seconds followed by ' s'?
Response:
9 h 15 min
